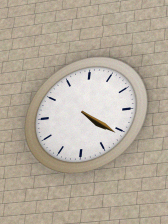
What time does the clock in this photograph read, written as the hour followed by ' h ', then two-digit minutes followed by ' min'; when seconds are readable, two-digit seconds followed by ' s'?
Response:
4 h 21 min
